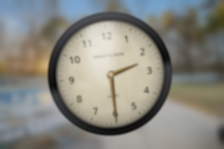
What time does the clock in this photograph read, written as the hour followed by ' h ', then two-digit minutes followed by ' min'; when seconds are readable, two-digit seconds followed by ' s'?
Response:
2 h 30 min
